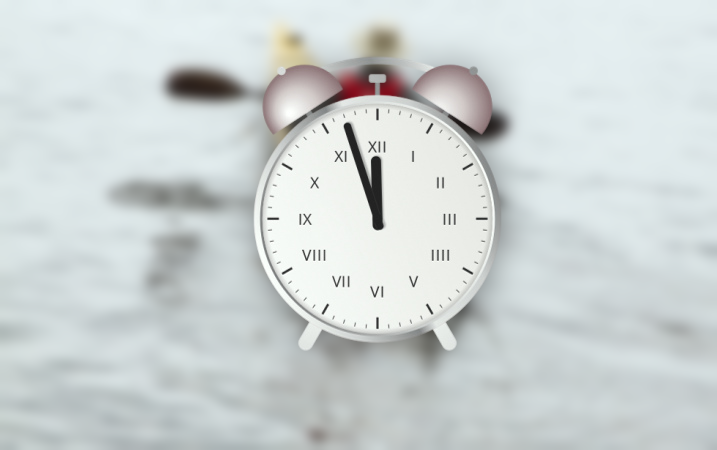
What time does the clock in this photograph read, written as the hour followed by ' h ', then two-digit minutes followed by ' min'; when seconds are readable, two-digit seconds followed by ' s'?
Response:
11 h 57 min
